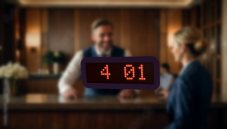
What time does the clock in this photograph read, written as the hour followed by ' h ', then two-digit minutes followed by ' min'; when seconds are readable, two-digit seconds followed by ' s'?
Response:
4 h 01 min
